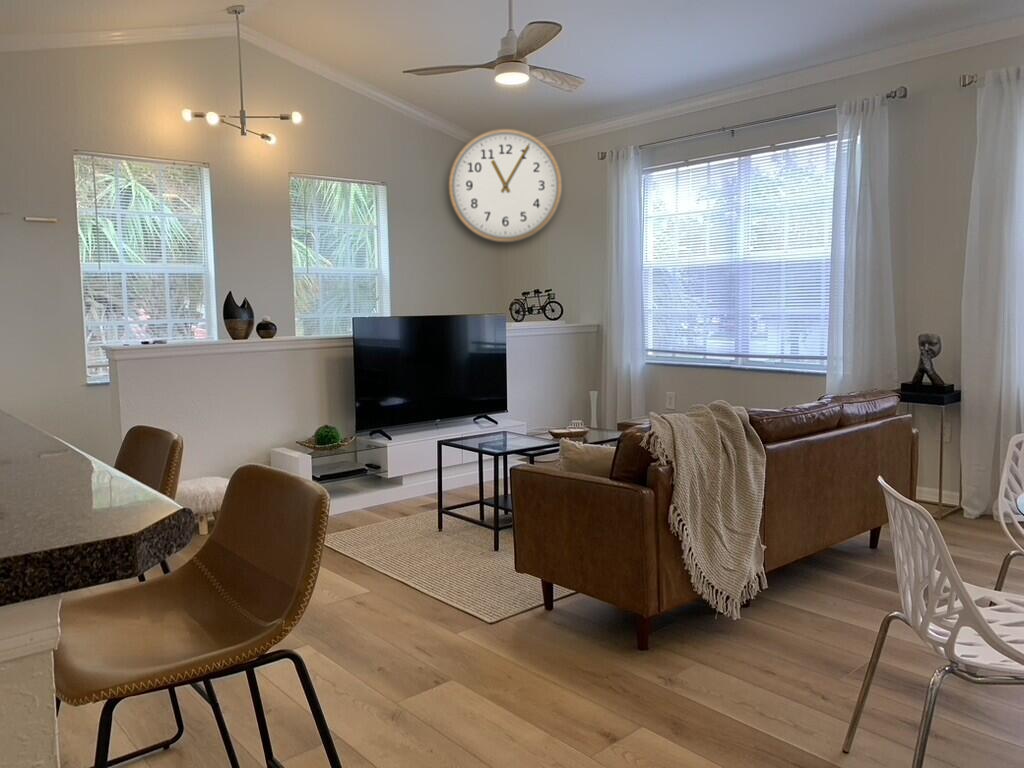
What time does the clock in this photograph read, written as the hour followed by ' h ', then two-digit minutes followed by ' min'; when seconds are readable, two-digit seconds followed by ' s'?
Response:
11 h 05 min
